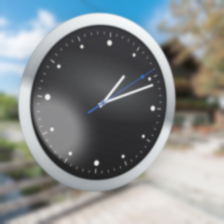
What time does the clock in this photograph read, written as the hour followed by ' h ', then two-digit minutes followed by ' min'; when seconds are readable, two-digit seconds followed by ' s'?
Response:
1 h 11 min 09 s
